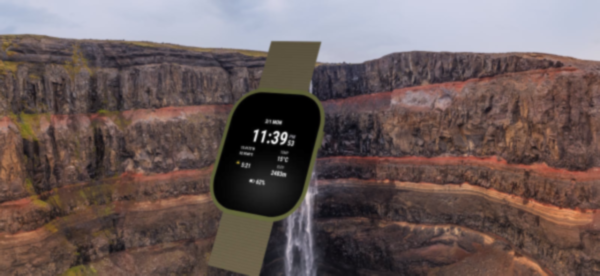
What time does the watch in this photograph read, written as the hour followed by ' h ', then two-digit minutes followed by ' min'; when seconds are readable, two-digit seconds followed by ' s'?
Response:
11 h 39 min
